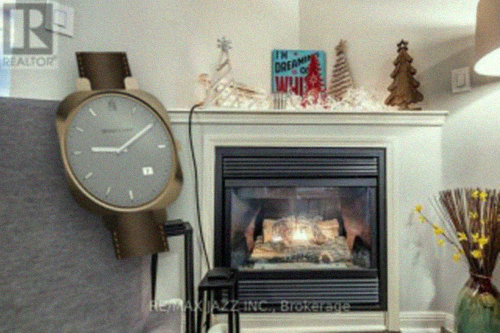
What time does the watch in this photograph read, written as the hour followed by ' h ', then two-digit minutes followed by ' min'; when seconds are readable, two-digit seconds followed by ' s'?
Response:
9 h 10 min
